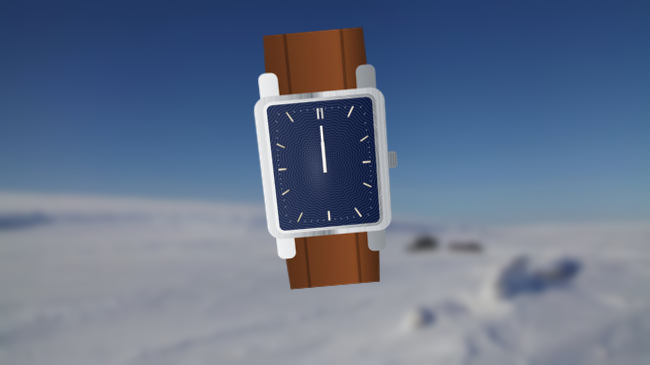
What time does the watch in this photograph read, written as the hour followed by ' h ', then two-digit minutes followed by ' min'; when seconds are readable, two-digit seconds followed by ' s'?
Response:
12 h 00 min
